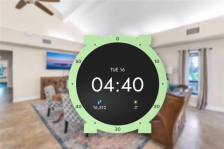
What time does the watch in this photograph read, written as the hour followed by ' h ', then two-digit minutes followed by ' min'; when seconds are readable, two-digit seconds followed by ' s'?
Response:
4 h 40 min
